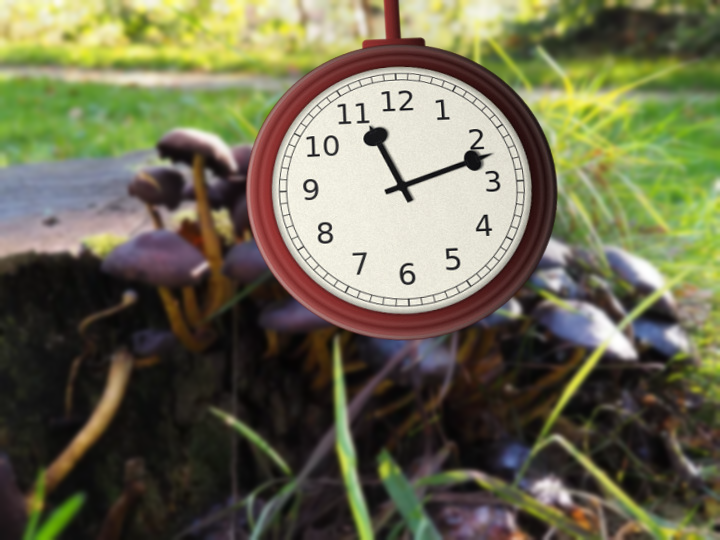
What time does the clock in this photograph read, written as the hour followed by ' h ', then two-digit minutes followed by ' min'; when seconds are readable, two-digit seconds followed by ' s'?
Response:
11 h 12 min
